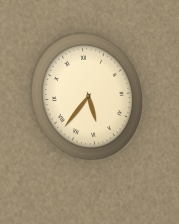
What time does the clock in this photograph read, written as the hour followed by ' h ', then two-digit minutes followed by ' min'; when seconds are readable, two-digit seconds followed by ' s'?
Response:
5 h 38 min
